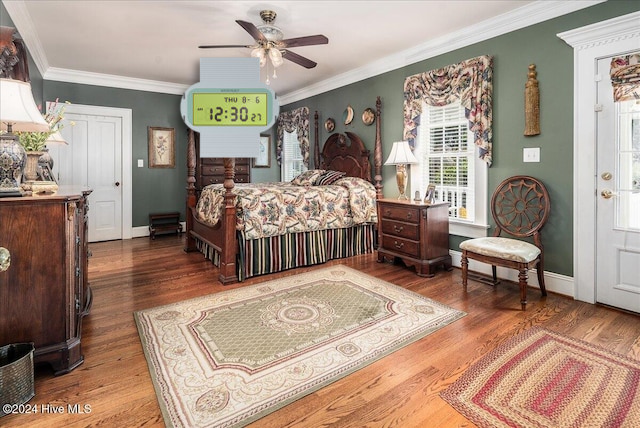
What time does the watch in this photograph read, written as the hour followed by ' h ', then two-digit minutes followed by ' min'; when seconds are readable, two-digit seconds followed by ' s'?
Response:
12 h 30 min 27 s
